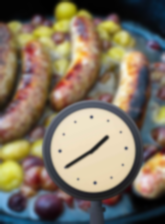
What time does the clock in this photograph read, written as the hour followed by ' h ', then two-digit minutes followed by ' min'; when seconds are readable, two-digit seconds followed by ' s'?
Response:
1 h 40 min
